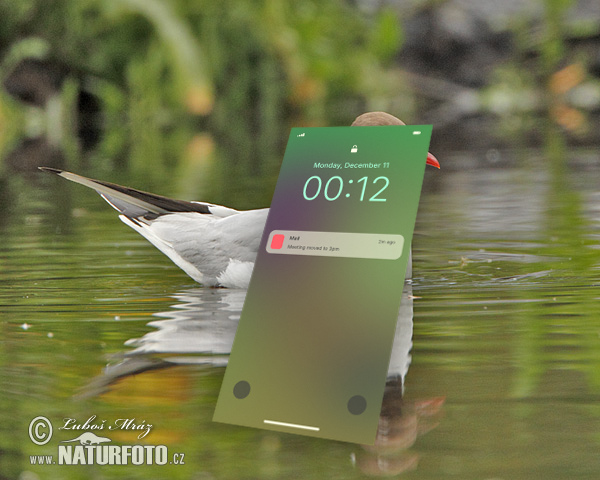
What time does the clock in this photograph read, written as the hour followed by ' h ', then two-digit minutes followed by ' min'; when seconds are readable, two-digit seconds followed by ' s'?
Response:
0 h 12 min
